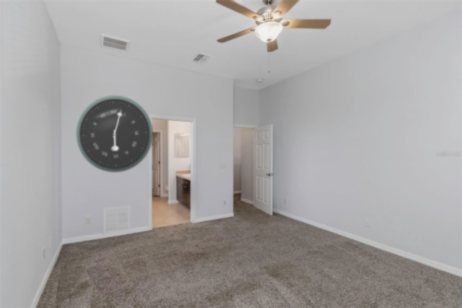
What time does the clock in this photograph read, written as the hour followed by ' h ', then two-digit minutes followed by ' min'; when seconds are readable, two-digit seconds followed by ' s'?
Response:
6 h 03 min
